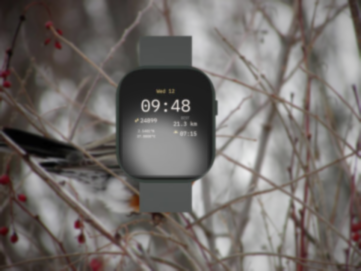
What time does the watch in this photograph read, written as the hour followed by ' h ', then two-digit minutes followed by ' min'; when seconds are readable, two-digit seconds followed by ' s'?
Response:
9 h 48 min
